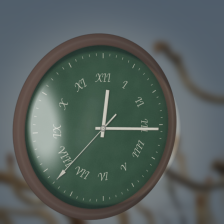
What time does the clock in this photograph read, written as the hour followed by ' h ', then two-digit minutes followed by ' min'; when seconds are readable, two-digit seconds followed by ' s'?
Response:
12 h 15 min 38 s
